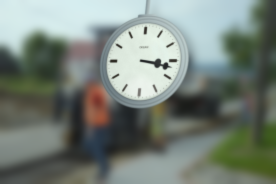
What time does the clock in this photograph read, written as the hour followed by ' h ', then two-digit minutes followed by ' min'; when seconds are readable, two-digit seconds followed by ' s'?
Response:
3 h 17 min
